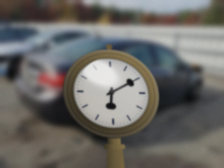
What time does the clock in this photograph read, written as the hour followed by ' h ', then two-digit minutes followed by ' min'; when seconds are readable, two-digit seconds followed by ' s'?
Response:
6 h 10 min
